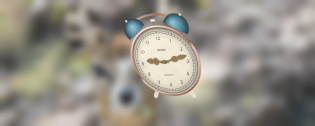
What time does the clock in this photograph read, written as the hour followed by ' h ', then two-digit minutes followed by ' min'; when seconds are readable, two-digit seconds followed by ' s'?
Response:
9 h 13 min
